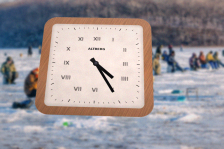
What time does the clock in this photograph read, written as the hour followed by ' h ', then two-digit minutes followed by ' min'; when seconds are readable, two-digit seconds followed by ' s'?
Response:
4 h 25 min
